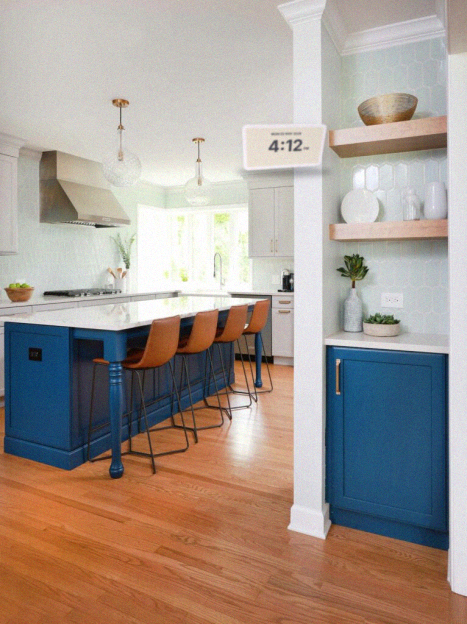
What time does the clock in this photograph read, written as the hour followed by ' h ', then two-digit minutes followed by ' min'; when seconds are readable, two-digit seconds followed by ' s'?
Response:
4 h 12 min
